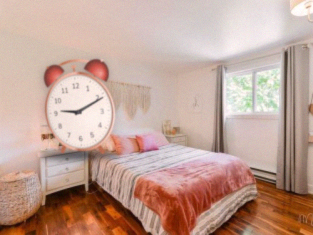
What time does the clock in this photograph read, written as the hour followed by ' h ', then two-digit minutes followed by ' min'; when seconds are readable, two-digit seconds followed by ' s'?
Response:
9 h 11 min
